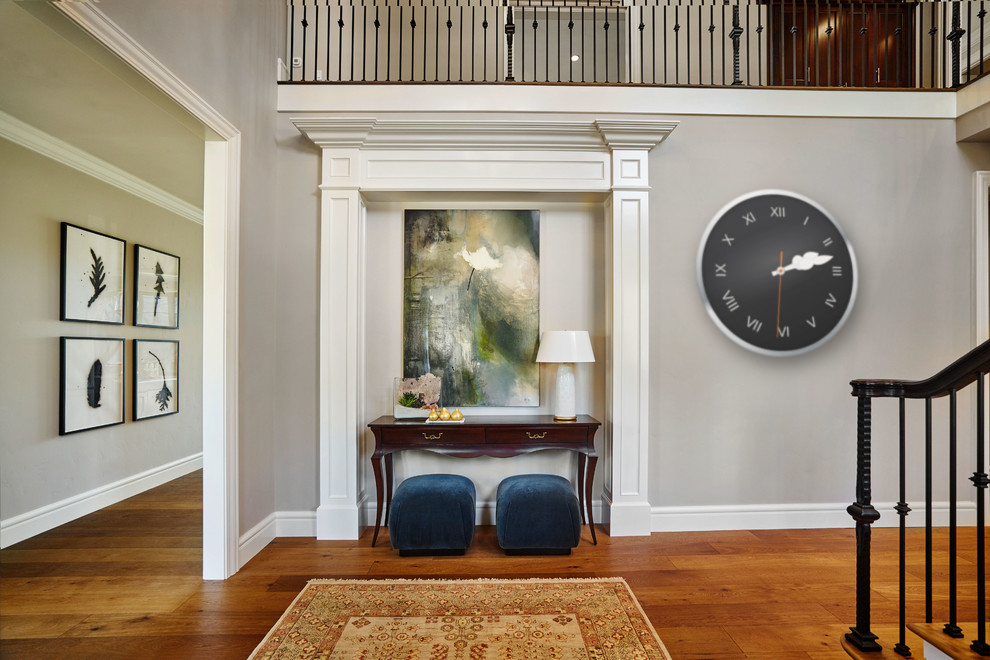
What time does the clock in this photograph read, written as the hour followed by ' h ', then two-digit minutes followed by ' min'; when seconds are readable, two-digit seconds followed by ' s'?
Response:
2 h 12 min 31 s
